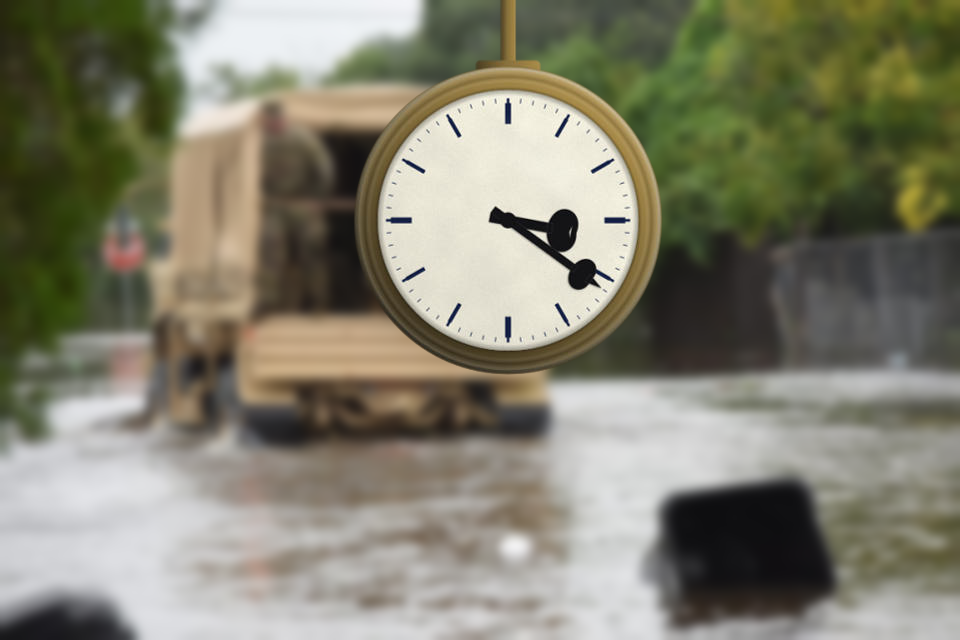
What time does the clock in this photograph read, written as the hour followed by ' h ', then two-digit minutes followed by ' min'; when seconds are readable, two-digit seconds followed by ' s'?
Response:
3 h 21 min
